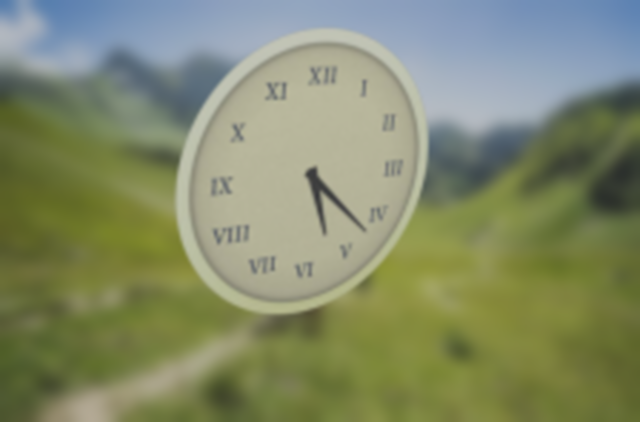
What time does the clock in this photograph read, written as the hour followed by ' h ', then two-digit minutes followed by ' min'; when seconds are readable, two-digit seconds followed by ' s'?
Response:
5 h 22 min
